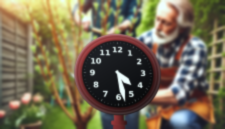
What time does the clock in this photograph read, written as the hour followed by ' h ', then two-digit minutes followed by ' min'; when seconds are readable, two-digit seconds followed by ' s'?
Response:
4 h 28 min
